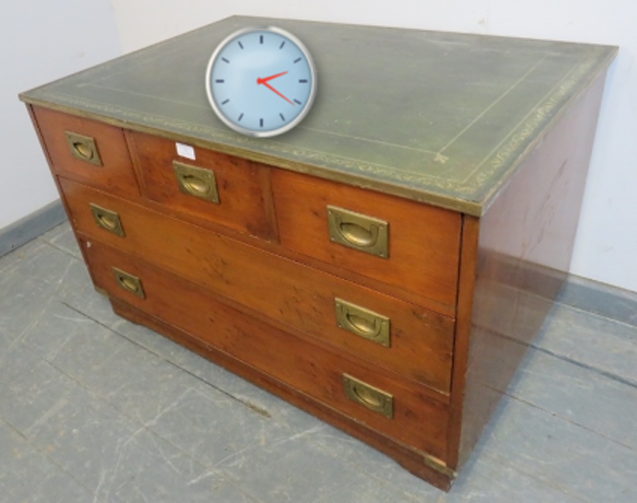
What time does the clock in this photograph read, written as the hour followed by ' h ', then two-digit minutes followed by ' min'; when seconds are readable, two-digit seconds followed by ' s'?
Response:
2 h 21 min
